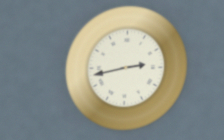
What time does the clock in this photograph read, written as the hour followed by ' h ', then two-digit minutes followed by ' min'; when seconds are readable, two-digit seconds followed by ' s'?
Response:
2 h 43 min
